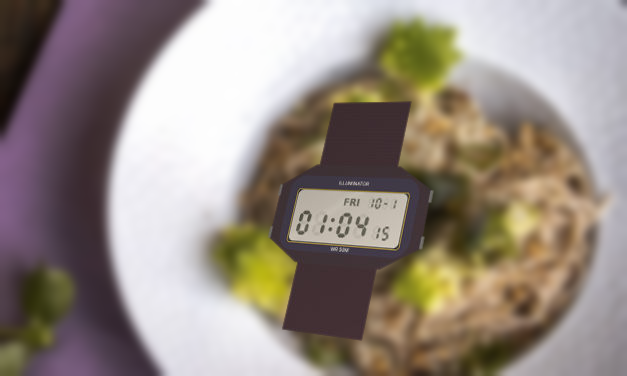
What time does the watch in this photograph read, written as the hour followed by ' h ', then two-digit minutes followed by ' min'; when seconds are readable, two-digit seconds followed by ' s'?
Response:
1 h 04 min 15 s
